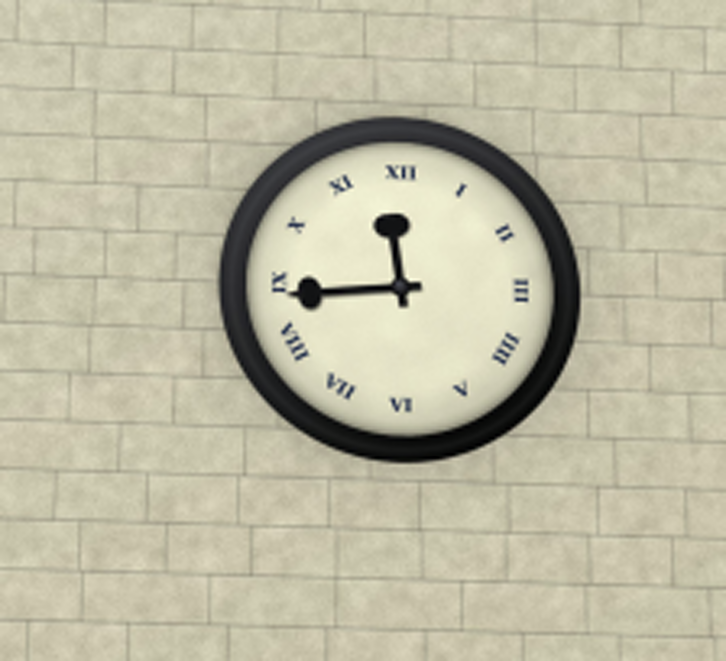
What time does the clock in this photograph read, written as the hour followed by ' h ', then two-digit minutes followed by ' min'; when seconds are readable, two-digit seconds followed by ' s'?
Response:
11 h 44 min
